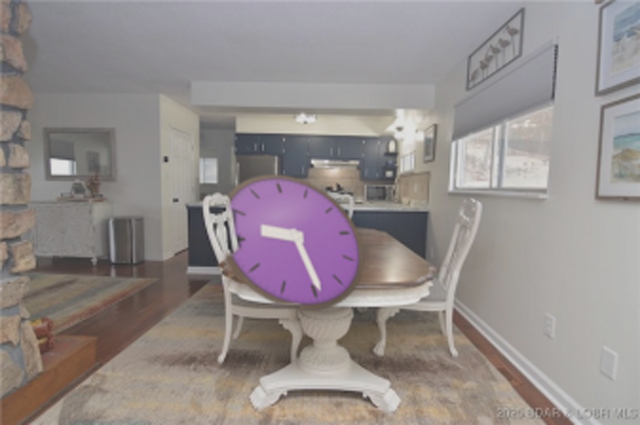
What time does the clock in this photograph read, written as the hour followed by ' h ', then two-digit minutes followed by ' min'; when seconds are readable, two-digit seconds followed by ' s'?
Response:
9 h 29 min
